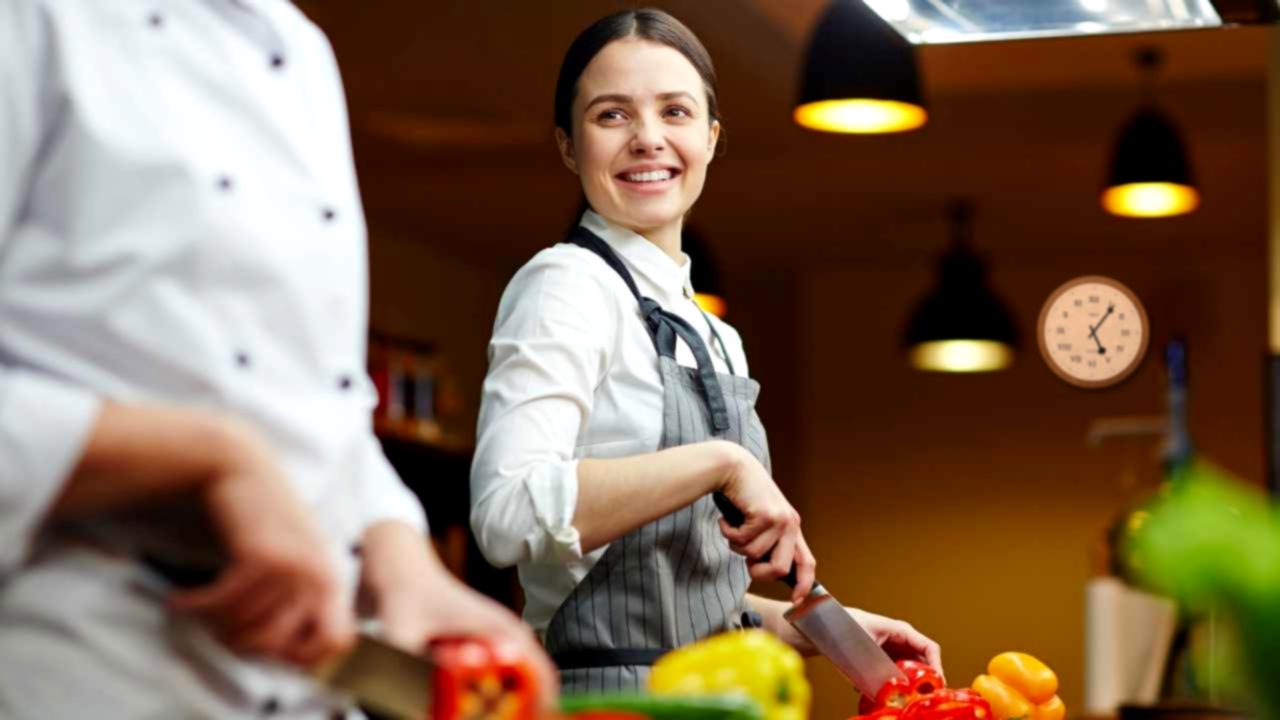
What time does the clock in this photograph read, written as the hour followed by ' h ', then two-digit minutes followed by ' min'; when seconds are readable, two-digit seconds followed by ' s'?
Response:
5 h 06 min
